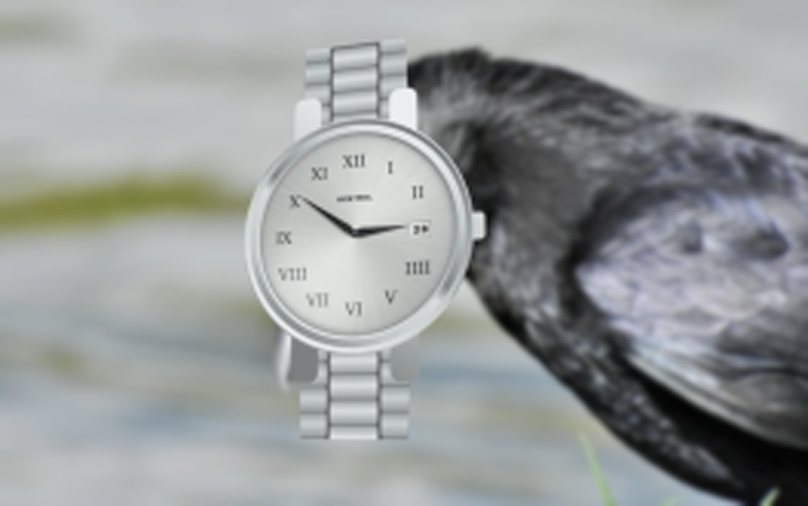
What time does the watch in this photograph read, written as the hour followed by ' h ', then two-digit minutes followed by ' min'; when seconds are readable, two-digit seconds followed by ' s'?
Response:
2 h 51 min
